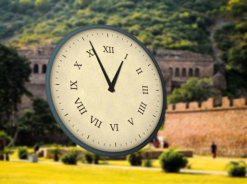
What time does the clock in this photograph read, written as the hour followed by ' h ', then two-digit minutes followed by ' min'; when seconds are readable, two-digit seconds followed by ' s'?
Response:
12 h 56 min
